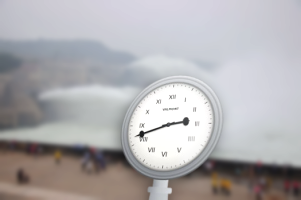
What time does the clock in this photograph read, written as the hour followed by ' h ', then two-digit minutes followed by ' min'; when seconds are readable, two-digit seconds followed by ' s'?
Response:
2 h 42 min
